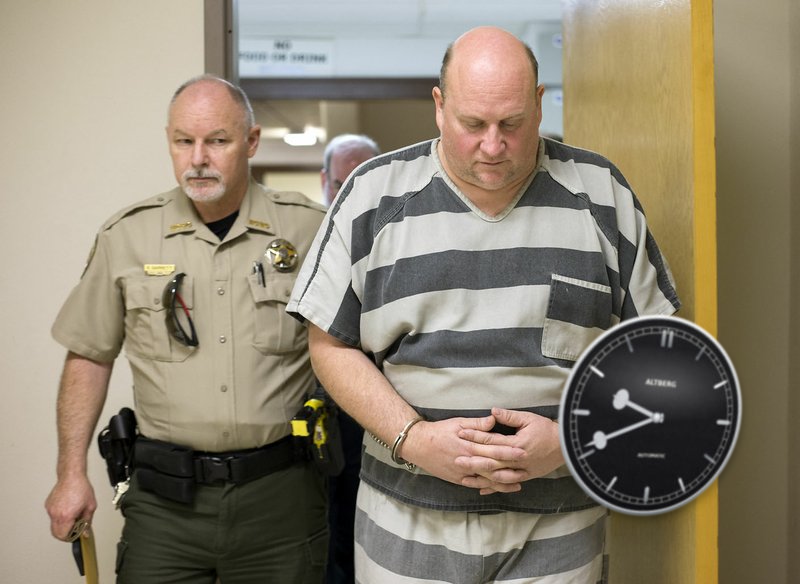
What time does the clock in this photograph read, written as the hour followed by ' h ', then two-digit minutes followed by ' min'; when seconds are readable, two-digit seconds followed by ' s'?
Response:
9 h 41 min
